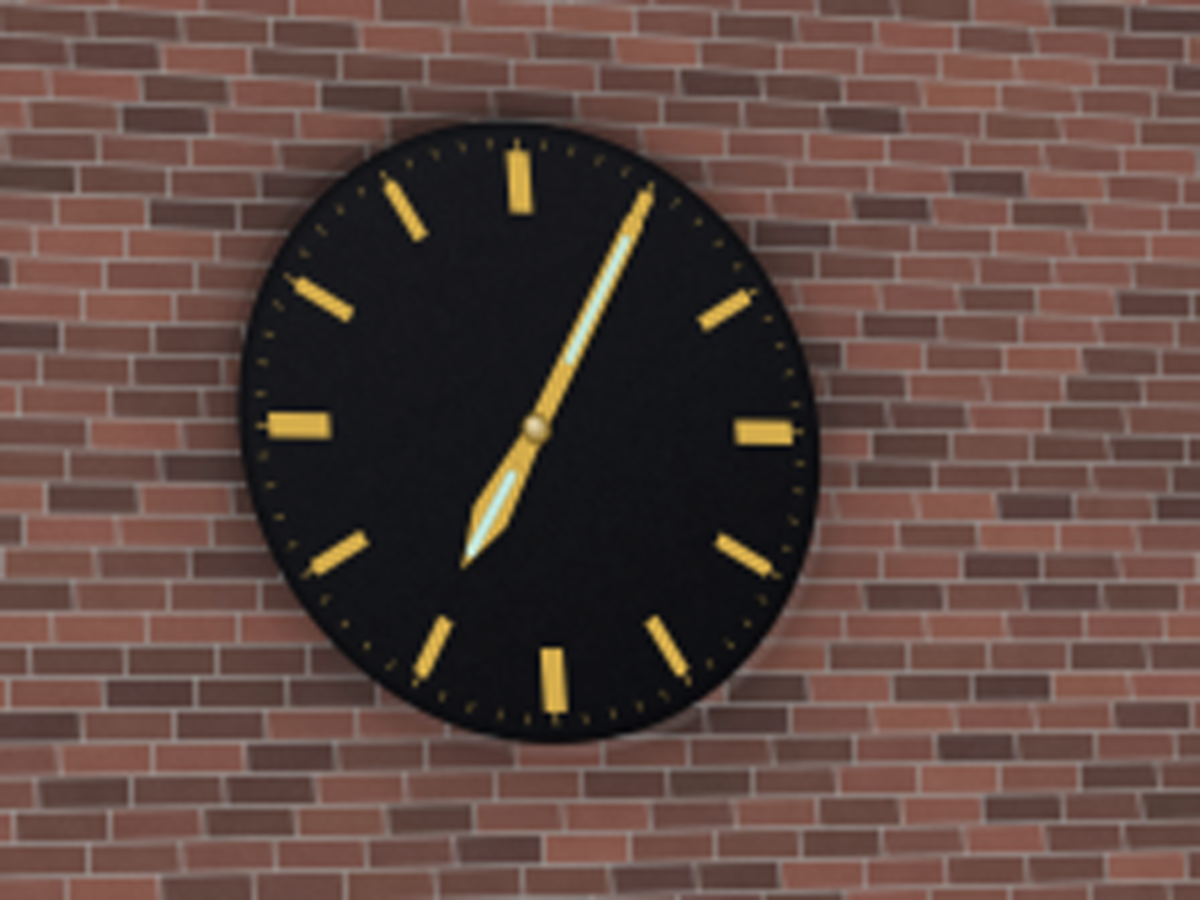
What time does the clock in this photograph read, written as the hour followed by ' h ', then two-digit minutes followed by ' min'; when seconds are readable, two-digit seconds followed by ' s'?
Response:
7 h 05 min
